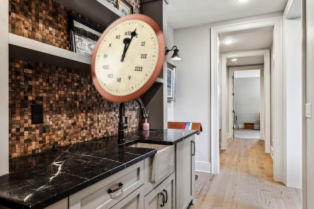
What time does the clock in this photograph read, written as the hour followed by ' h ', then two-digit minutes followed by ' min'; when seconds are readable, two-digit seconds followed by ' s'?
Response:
12 h 03 min
